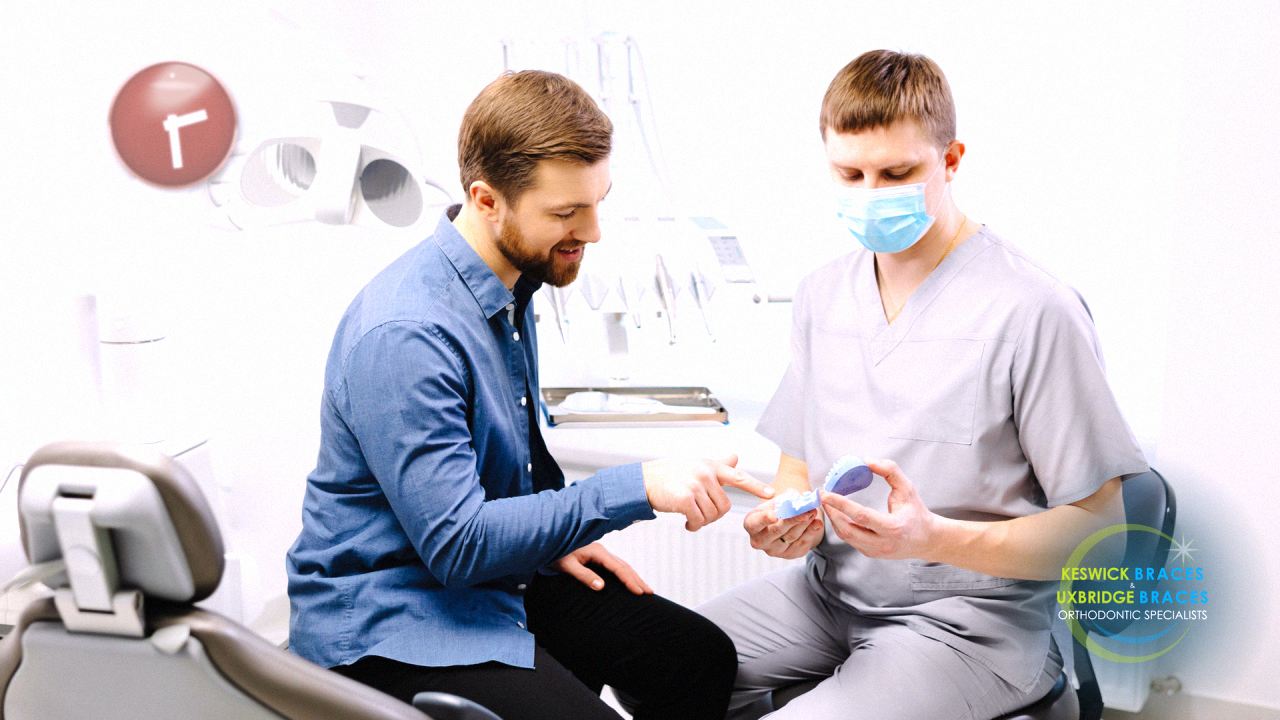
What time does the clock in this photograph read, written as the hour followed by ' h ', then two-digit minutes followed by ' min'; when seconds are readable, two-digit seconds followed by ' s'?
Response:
2 h 29 min
